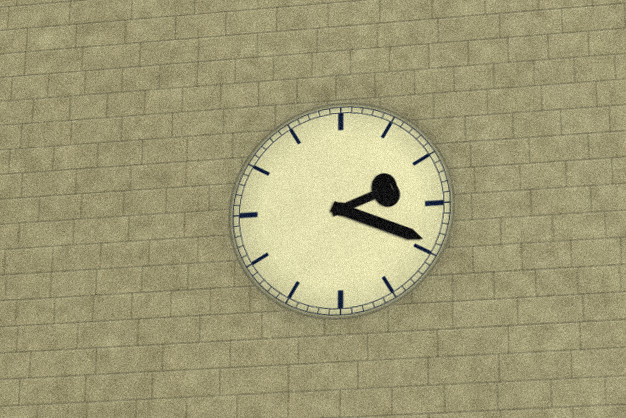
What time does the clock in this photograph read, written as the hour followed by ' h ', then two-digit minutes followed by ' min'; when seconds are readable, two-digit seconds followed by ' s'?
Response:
2 h 19 min
